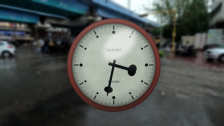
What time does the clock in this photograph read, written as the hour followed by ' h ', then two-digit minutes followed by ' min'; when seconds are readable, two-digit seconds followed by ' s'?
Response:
3 h 32 min
